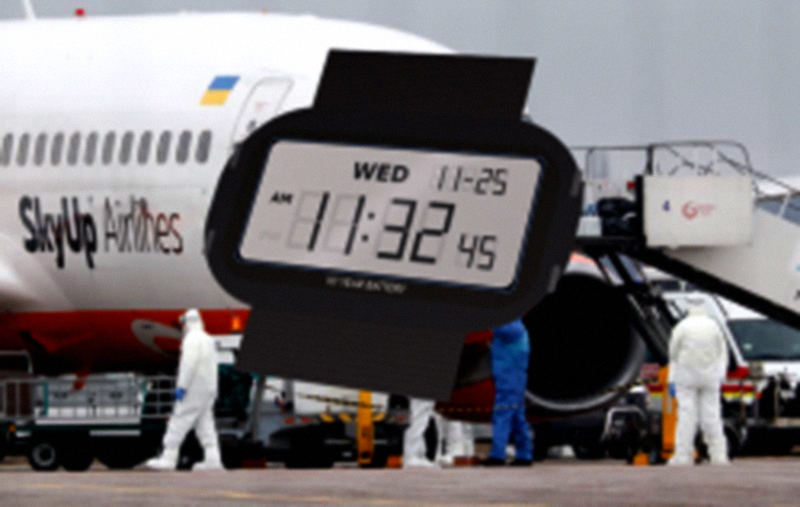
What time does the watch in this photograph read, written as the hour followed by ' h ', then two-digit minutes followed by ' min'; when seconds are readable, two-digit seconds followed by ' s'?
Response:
11 h 32 min 45 s
